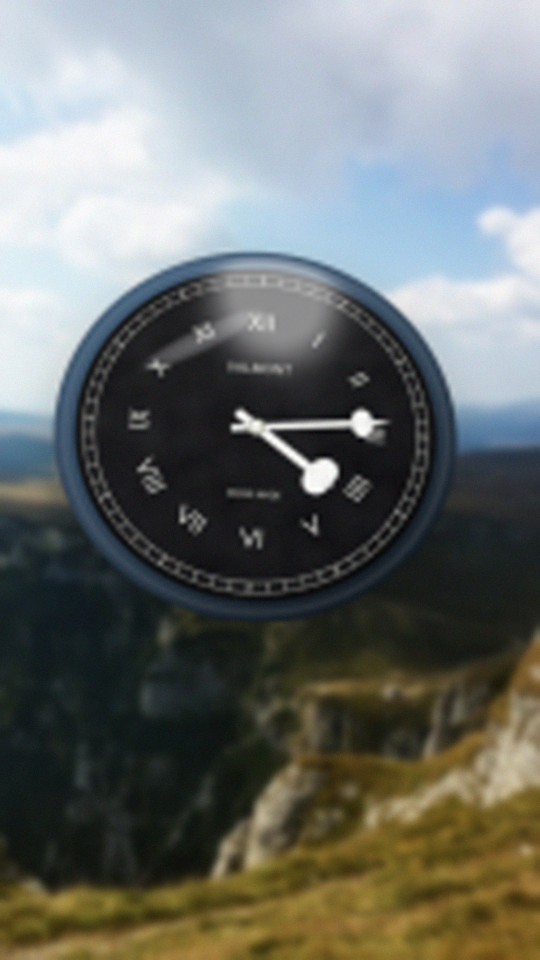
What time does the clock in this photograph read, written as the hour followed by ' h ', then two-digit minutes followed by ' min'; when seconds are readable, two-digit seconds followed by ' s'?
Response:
4 h 14 min
